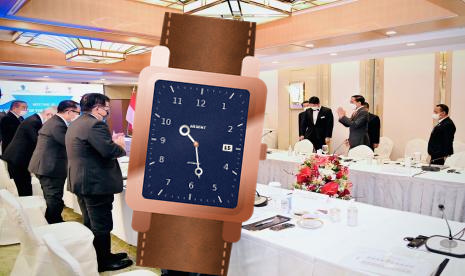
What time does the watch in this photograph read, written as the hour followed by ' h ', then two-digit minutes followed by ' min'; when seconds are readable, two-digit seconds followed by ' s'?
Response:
10 h 28 min
